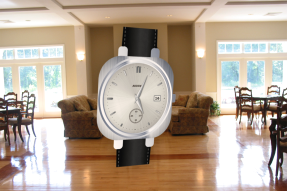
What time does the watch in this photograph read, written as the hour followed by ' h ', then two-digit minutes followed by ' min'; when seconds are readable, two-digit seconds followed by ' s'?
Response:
5 h 04 min
